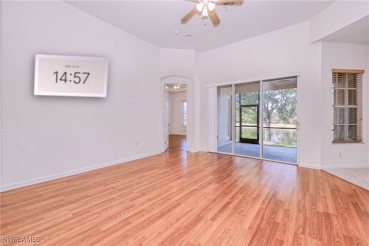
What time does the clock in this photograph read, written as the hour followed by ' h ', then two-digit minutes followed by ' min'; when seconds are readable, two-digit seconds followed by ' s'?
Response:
14 h 57 min
